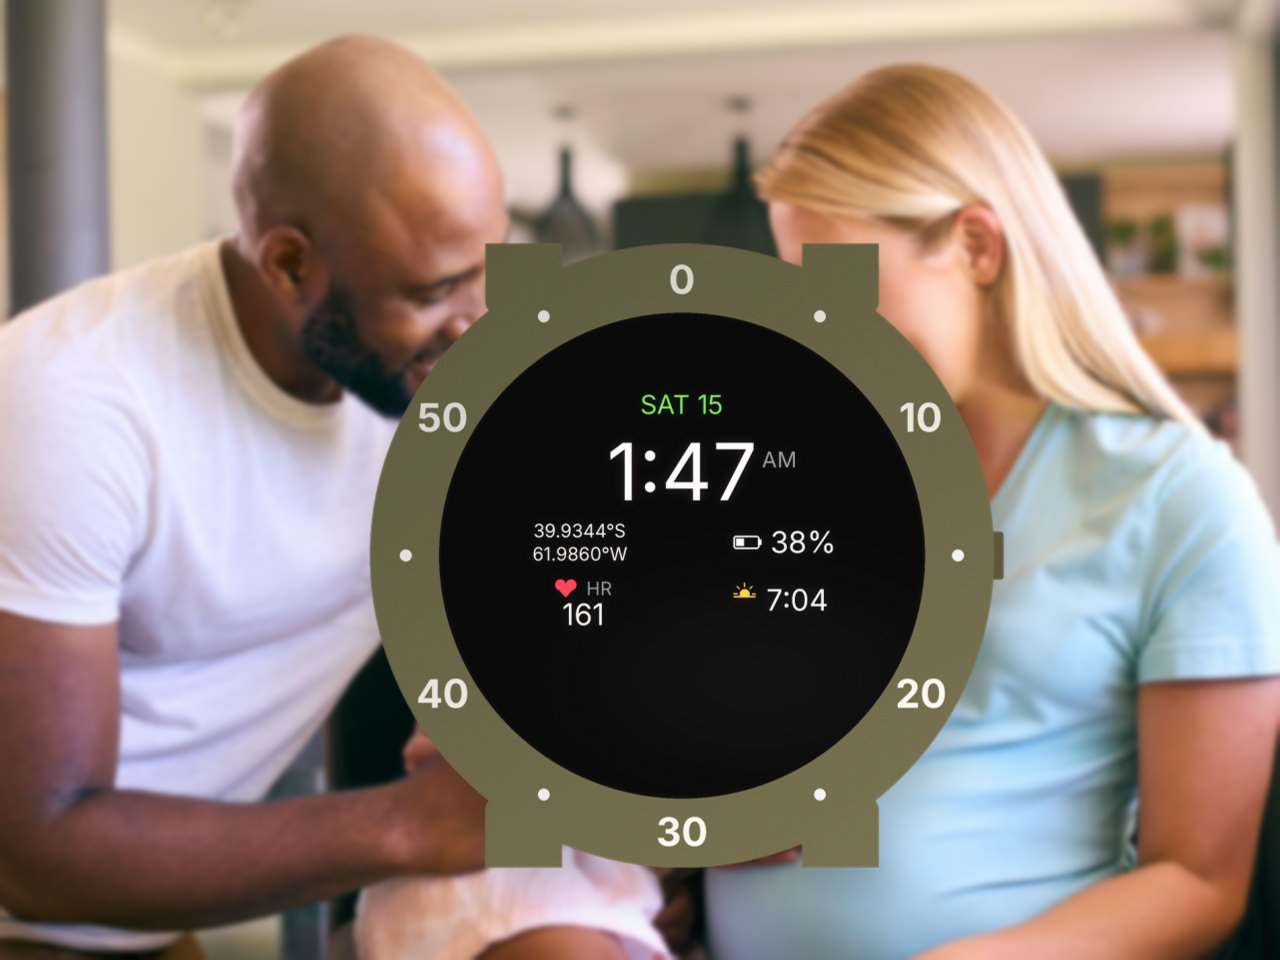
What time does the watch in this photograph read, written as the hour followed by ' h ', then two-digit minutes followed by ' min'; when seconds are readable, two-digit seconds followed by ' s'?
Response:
1 h 47 min
